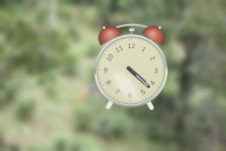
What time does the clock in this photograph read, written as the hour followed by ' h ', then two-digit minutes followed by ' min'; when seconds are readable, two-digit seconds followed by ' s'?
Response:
4 h 22 min
